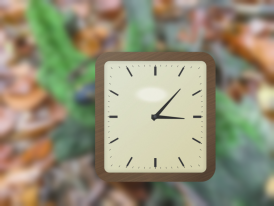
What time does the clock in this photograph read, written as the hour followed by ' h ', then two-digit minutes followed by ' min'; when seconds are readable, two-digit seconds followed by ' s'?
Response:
3 h 07 min
